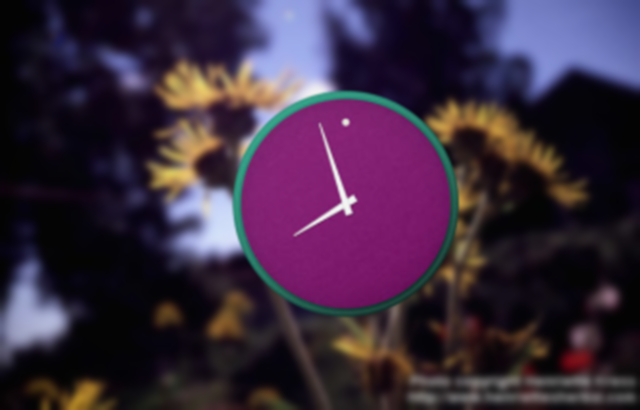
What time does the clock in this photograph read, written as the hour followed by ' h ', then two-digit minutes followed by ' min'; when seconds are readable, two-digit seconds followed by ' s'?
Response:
7 h 57 min
